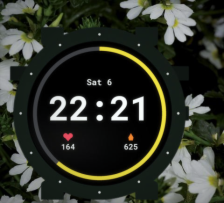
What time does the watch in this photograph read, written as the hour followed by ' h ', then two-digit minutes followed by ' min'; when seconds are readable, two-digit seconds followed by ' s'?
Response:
22 h 21 min
